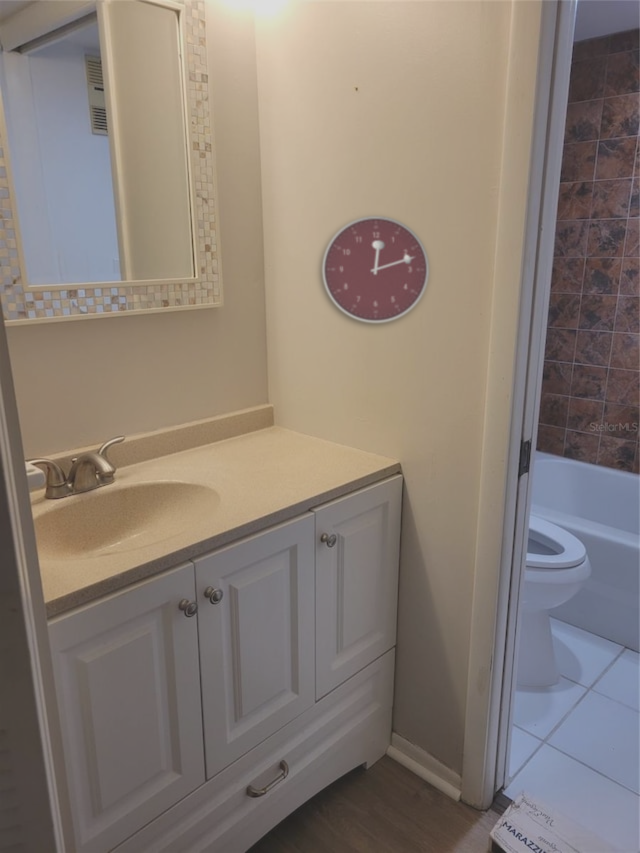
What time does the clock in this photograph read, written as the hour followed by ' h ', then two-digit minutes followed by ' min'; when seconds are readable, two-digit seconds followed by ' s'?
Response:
12 h 12 min
